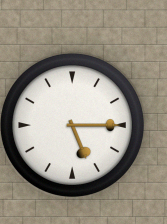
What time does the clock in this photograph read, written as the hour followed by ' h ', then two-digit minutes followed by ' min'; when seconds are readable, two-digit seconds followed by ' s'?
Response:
5 h 15 min
